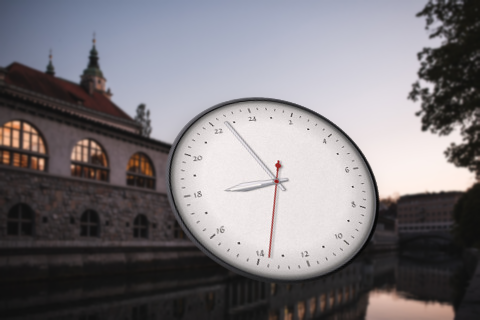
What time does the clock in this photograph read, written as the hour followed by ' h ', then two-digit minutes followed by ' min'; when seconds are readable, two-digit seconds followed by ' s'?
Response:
17 h 56 min 34 s
